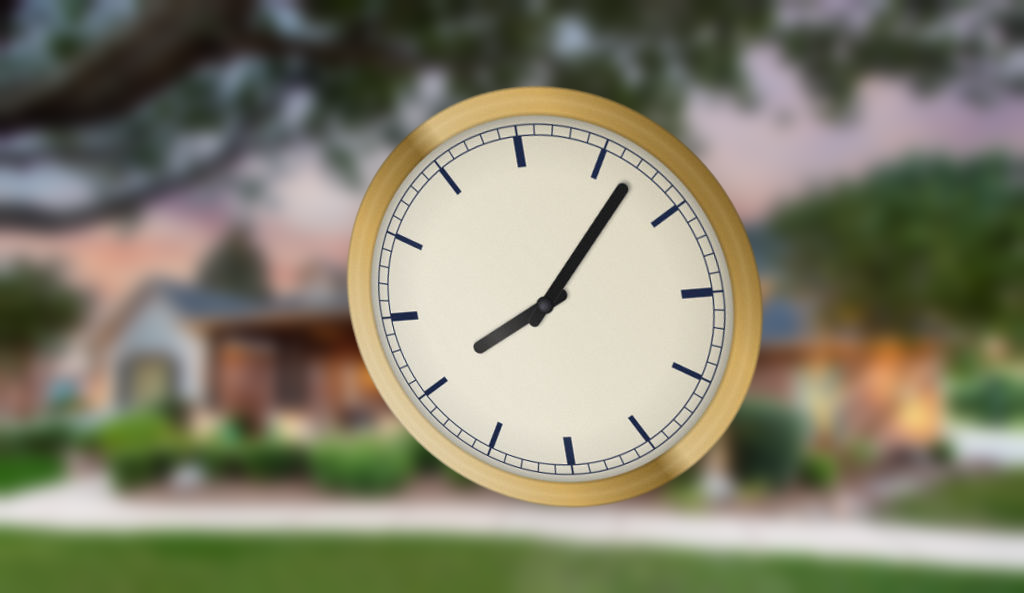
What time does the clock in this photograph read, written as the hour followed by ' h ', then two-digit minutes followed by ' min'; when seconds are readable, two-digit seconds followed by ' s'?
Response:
8 h 07 min
